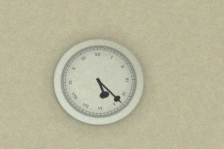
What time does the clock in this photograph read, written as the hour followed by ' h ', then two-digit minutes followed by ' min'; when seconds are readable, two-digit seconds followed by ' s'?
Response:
5 h 23 min
